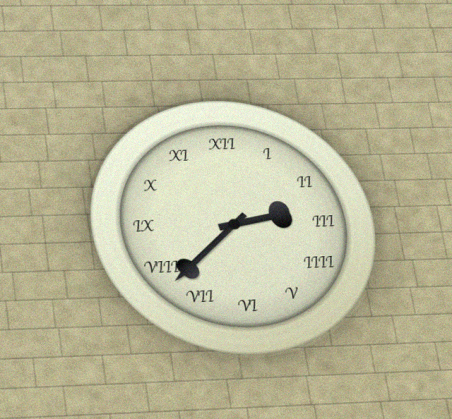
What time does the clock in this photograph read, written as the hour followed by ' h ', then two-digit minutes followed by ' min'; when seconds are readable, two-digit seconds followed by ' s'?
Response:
2 h 38 min
